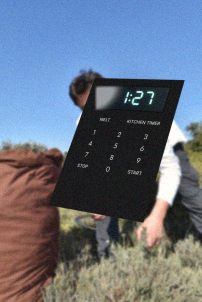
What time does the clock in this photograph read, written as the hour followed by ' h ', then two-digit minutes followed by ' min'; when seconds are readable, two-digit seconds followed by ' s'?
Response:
1 h 27 min
